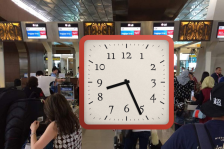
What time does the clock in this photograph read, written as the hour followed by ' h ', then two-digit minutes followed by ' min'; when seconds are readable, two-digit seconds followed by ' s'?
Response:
8 h 26 min
